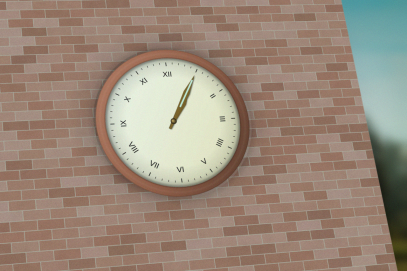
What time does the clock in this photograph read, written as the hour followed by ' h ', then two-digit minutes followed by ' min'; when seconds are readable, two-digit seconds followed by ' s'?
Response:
1 h 05 min
